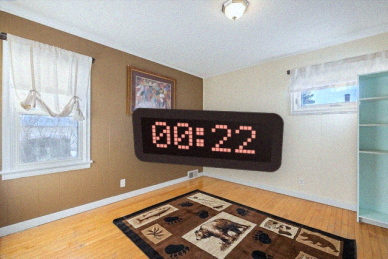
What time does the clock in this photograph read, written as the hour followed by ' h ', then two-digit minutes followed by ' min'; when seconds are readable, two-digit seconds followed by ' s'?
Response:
0 h 22 min
